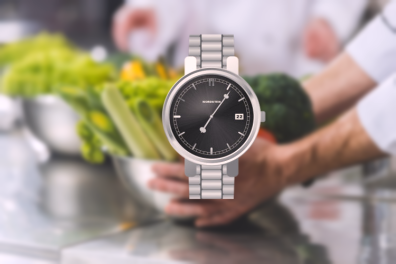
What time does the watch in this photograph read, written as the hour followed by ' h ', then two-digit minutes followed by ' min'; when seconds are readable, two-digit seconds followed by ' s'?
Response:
7 h 06 min
